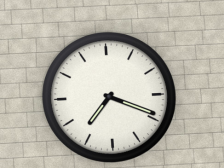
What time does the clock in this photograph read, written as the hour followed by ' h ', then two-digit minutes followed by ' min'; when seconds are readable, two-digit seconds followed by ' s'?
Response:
7 h 19 min
